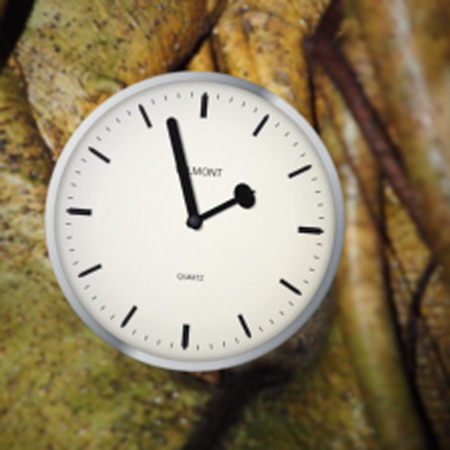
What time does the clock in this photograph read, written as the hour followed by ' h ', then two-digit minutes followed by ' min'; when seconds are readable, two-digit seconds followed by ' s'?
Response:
1 h 57 min
